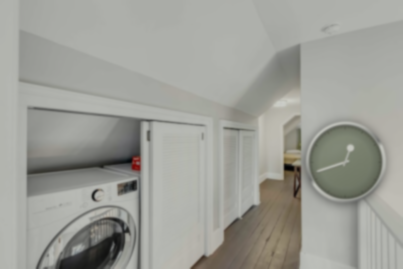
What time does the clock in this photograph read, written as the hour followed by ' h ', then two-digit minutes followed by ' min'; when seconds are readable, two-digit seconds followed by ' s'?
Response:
12 h 42 min
